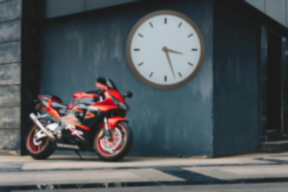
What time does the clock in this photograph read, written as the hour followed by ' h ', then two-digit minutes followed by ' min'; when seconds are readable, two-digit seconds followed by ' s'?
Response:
3 h 27 min
